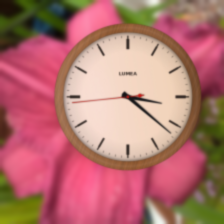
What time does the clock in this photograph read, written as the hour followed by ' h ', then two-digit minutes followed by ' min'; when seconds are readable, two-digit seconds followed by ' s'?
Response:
3 h 21 min 44 s
